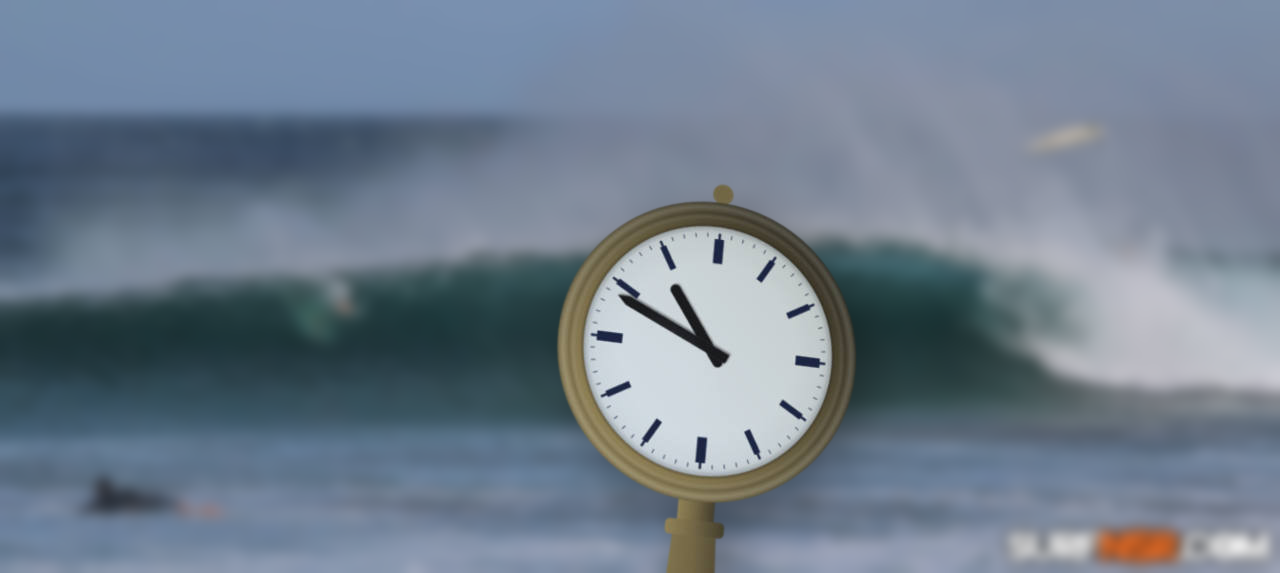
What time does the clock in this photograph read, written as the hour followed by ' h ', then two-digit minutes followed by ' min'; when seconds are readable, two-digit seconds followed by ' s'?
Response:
10 h 49 min
